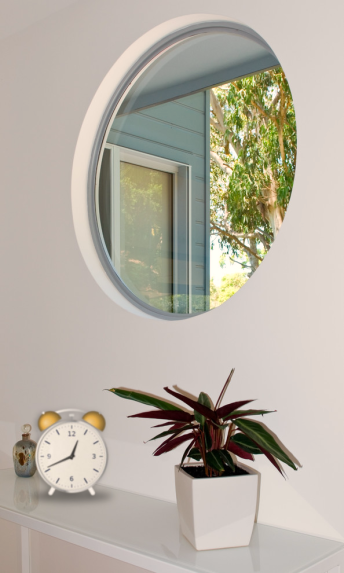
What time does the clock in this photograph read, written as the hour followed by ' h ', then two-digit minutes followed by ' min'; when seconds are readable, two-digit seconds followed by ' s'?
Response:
12 h 41 min
